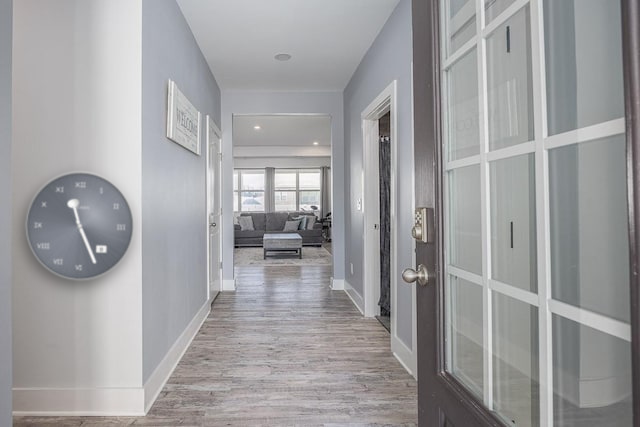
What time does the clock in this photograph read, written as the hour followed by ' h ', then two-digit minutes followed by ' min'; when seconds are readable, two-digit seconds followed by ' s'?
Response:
11 h 26 min
